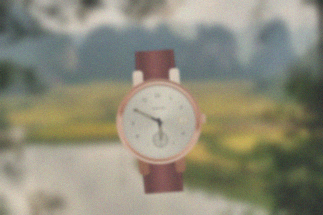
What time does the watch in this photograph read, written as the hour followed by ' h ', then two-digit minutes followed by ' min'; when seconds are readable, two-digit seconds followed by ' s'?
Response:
5 h 50 min
